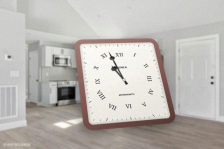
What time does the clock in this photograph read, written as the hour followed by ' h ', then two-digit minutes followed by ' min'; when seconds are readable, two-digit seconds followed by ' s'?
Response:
10 h 57 min
